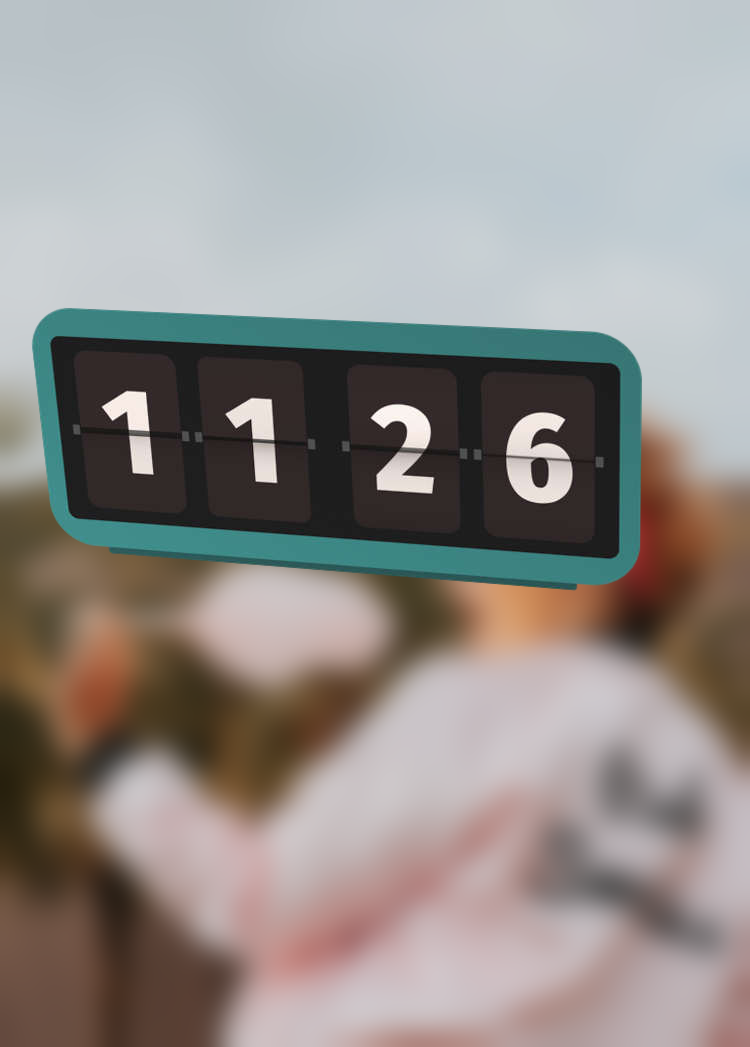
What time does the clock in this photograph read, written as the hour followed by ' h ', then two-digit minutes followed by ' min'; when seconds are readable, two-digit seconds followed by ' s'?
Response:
11 h 26 min
